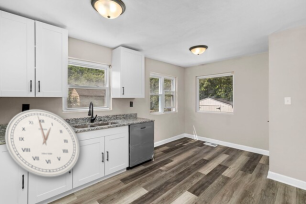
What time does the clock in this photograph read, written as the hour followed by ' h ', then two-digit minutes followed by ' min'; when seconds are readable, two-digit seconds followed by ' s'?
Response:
12 h 59 min
